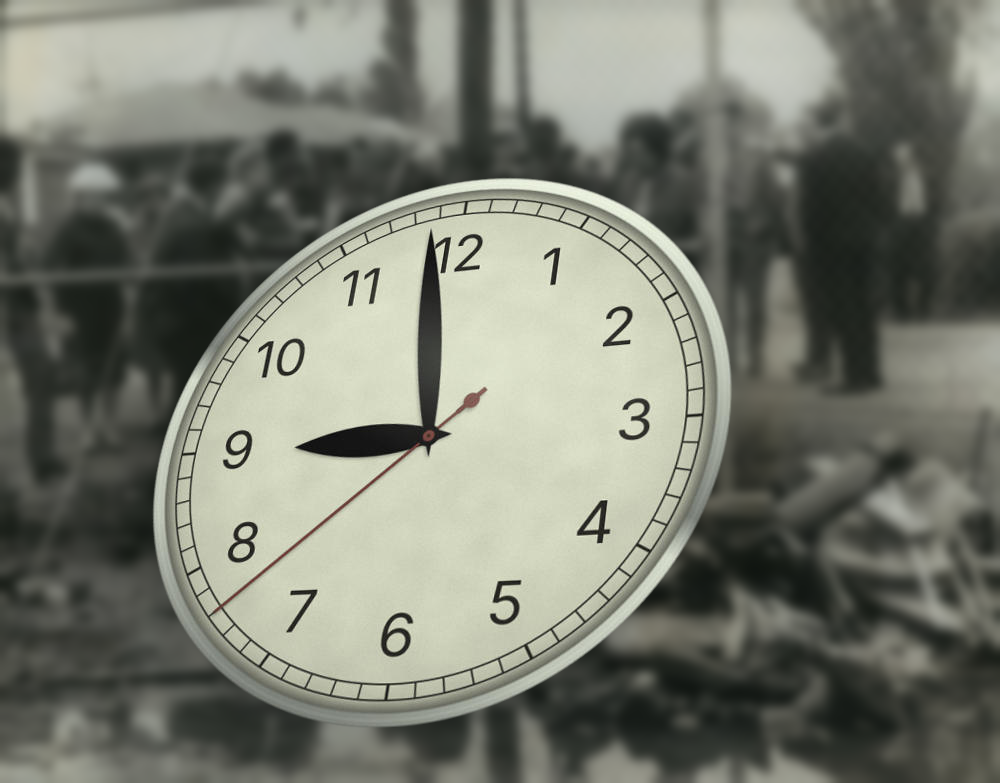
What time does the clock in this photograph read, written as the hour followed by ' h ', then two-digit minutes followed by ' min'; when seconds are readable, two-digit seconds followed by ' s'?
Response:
8 h 58 min 38 s
